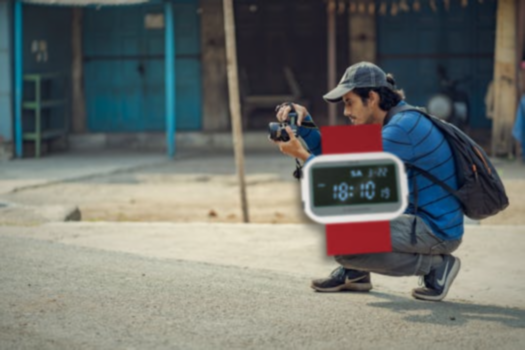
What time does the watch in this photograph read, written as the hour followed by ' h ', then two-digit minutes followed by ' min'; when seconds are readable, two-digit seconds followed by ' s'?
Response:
18 h 10 min
